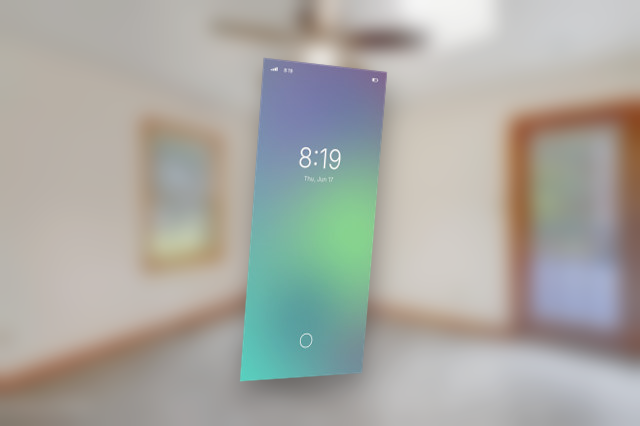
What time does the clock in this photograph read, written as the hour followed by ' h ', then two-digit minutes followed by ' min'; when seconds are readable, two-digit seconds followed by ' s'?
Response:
8 h 19 min
